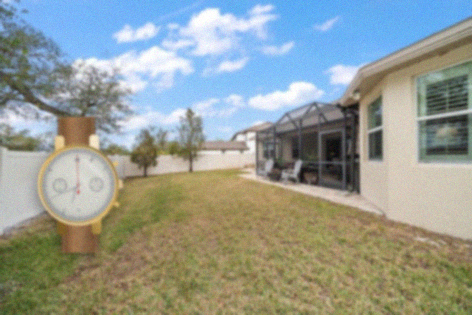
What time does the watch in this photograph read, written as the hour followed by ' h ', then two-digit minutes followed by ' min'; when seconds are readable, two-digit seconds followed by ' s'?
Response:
6 h 41 min
